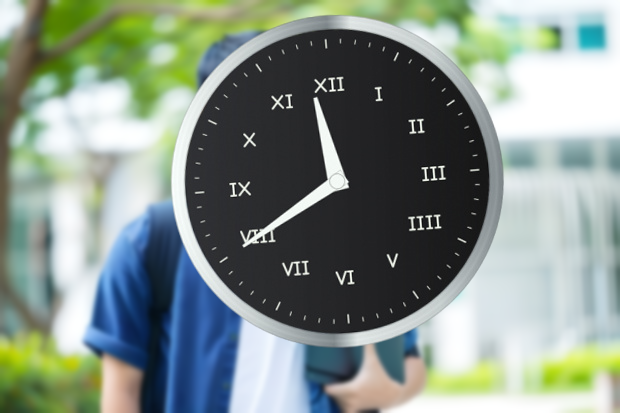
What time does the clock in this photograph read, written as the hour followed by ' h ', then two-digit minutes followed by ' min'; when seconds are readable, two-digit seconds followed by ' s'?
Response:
11 h 40 min
